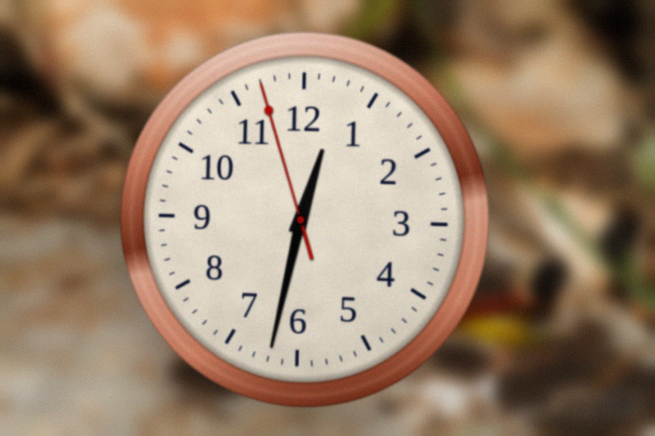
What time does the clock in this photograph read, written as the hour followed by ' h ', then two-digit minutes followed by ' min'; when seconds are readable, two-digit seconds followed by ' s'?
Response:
12 h 31 min 57 s
